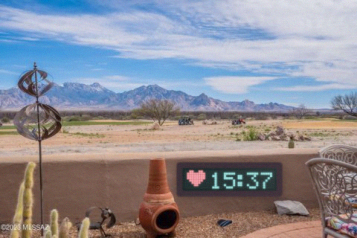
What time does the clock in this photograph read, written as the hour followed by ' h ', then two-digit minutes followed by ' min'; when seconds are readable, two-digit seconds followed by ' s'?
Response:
15 h 37 min
